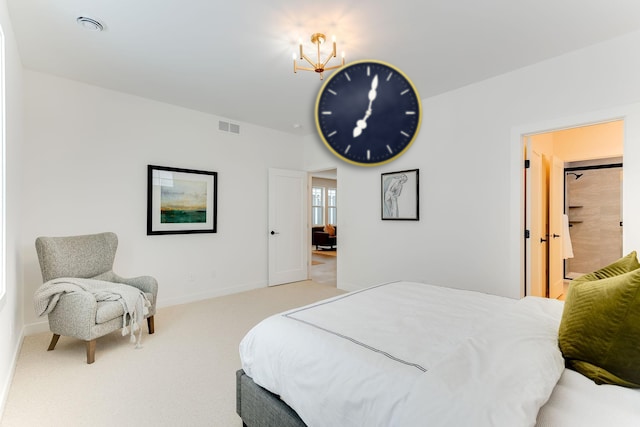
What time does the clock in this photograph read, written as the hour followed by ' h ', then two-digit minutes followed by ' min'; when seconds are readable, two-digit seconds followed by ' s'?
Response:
7 h 02 min
